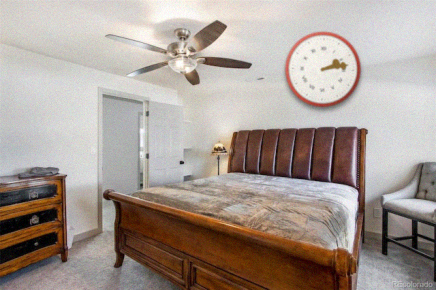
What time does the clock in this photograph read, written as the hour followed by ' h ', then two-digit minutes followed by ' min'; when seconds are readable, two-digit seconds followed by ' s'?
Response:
2 h 13 min
